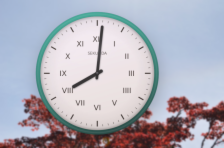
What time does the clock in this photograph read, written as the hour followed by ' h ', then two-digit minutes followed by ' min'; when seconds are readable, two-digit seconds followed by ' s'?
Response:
8 h 01 min
